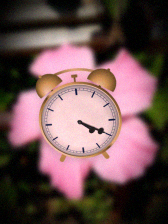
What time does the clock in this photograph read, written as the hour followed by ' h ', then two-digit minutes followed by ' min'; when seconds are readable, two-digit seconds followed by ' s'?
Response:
4 h 20 min
